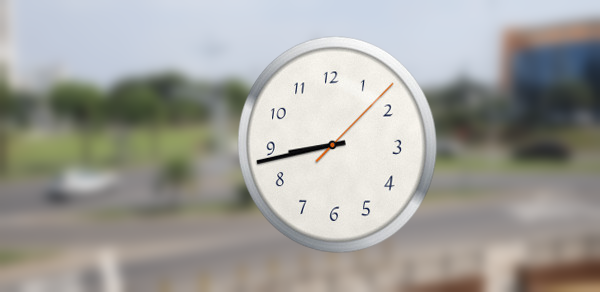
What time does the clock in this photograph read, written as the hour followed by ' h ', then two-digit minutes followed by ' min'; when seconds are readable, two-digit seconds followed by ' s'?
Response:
8 h 43 min 08 s
